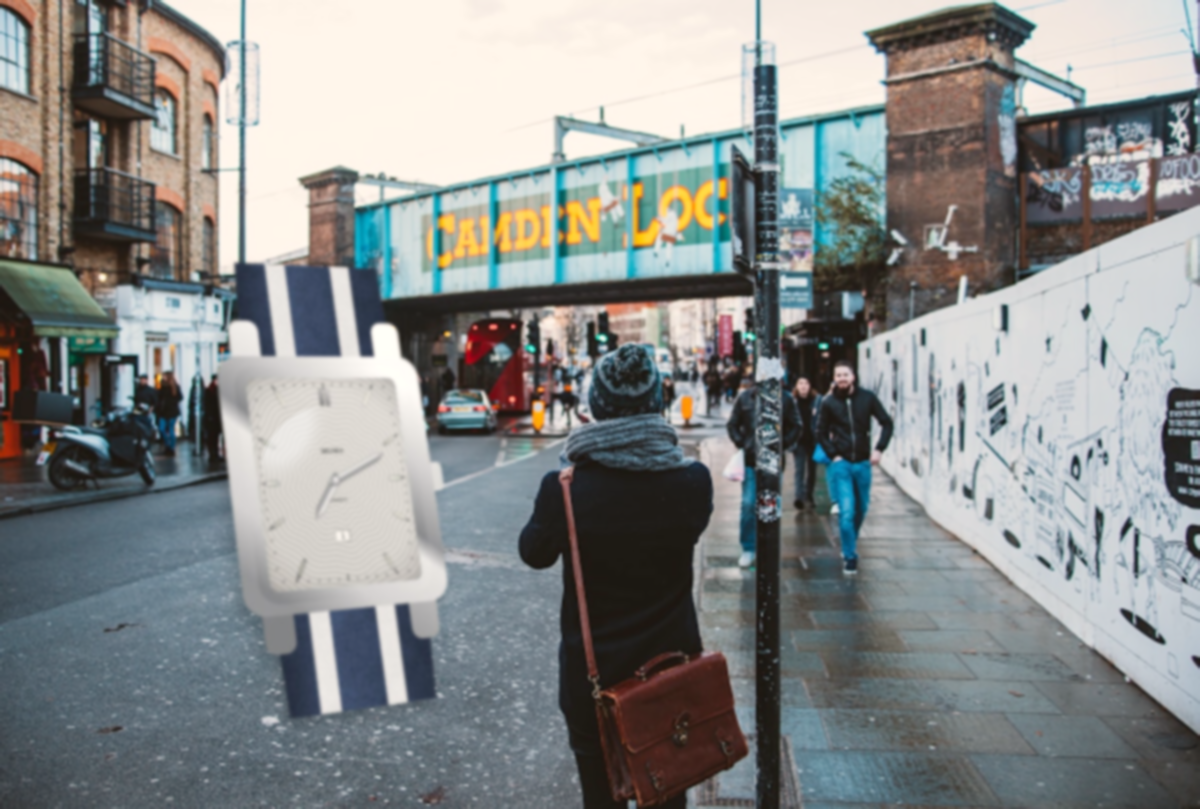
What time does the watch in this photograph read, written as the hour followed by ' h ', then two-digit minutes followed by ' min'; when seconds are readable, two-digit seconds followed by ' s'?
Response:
7 h 11 min
